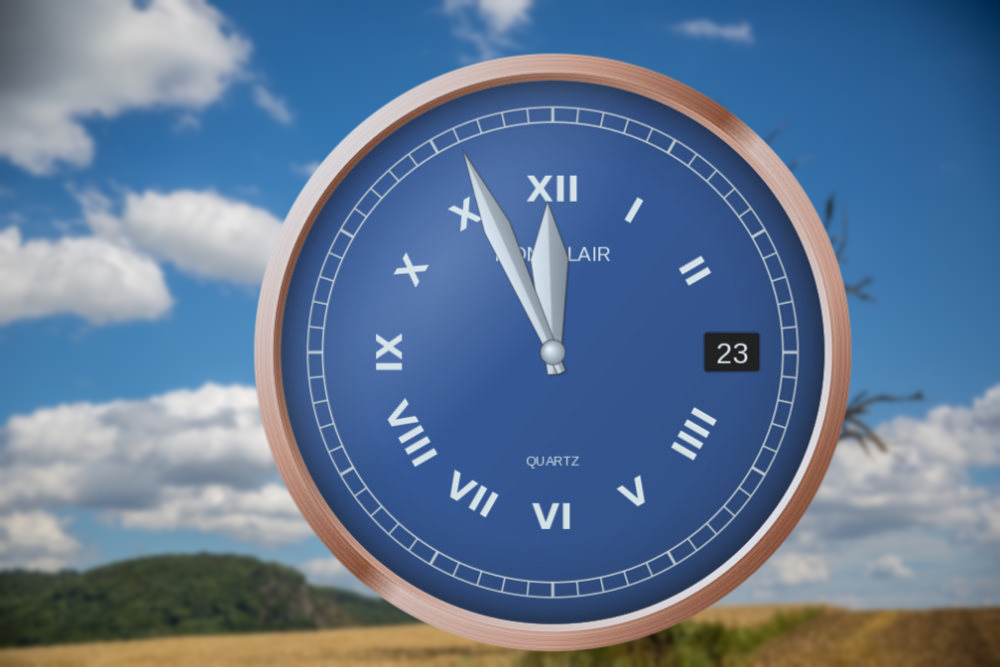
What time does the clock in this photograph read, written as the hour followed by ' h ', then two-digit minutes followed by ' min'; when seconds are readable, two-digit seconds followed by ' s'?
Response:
11 h 56 min
